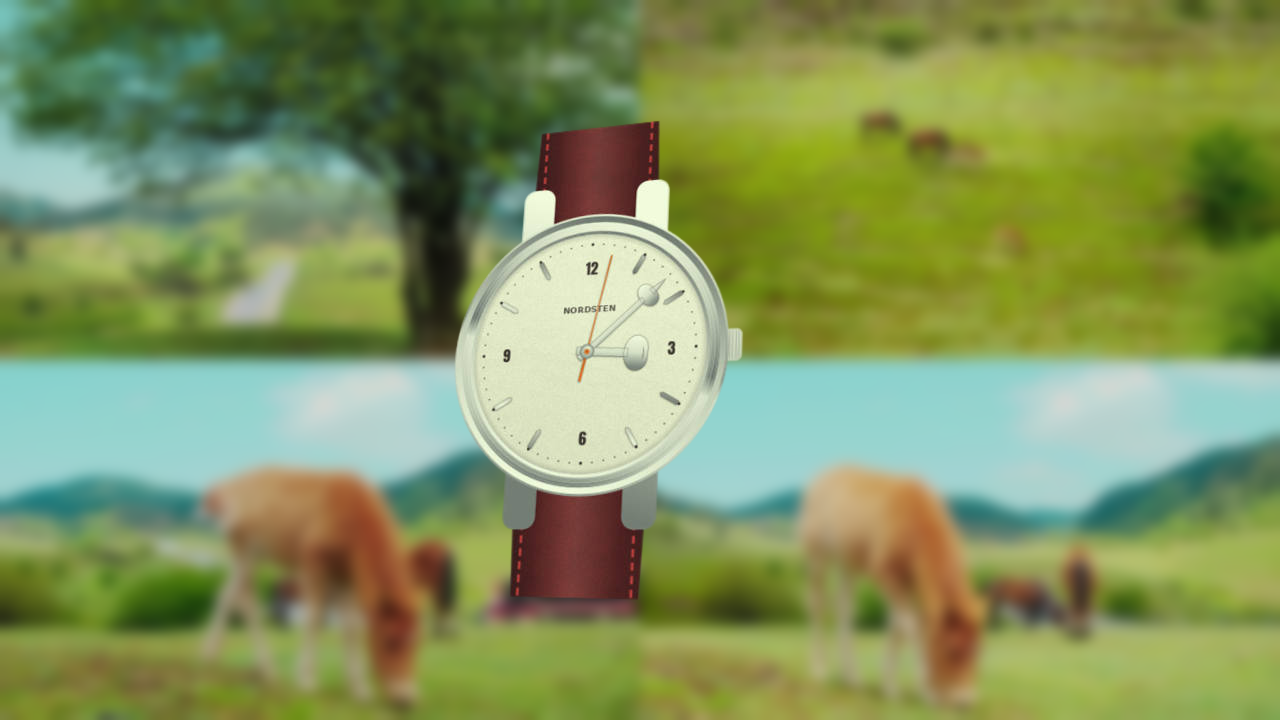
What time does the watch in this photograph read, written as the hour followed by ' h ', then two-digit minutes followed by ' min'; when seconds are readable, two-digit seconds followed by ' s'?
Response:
3 h 08 min 02 s
